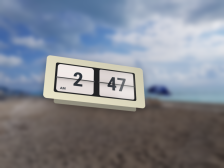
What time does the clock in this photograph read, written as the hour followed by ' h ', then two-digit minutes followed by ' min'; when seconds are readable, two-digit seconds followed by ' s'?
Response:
2 h 47 min
